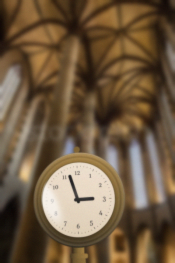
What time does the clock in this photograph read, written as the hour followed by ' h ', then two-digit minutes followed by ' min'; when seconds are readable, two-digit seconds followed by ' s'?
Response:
2 h 57 min
